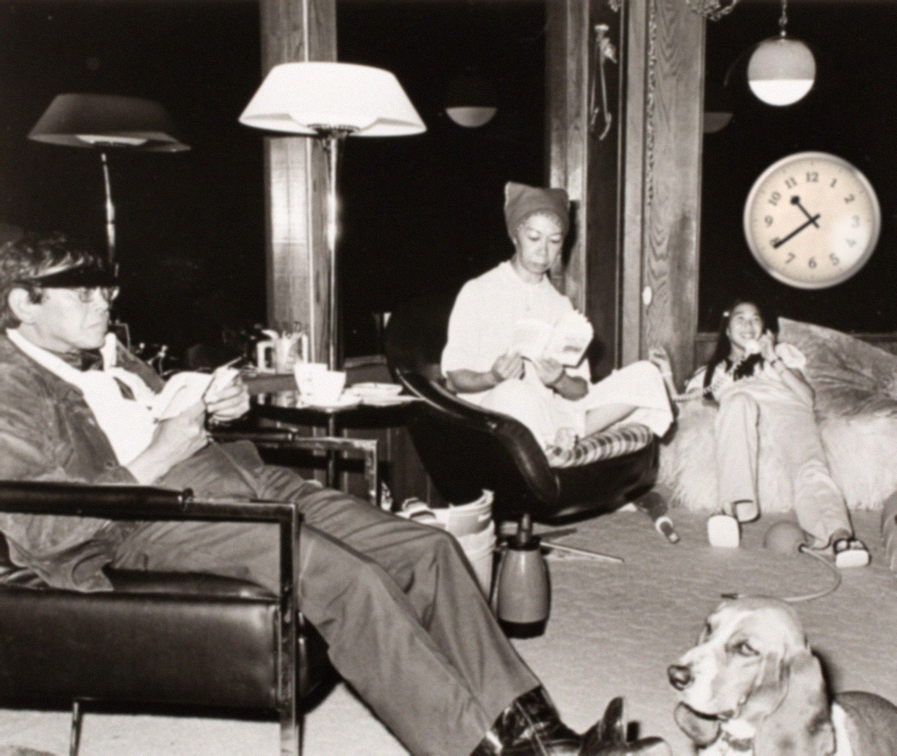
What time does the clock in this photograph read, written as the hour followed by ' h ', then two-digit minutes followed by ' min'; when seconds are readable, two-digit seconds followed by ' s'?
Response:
10 h 39 min
